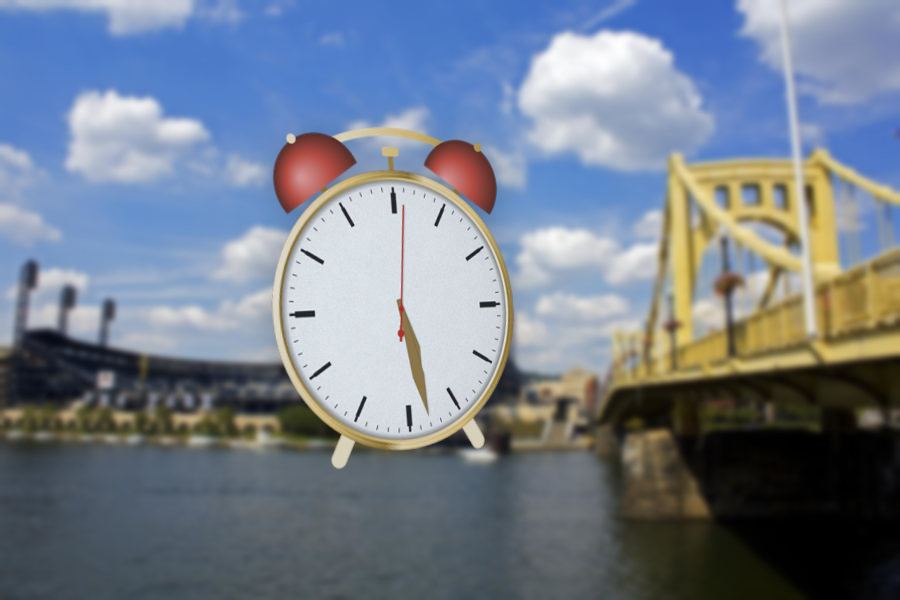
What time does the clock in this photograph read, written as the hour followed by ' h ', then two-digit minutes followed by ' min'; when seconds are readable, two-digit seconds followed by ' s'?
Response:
5 h 28 min 01 s
